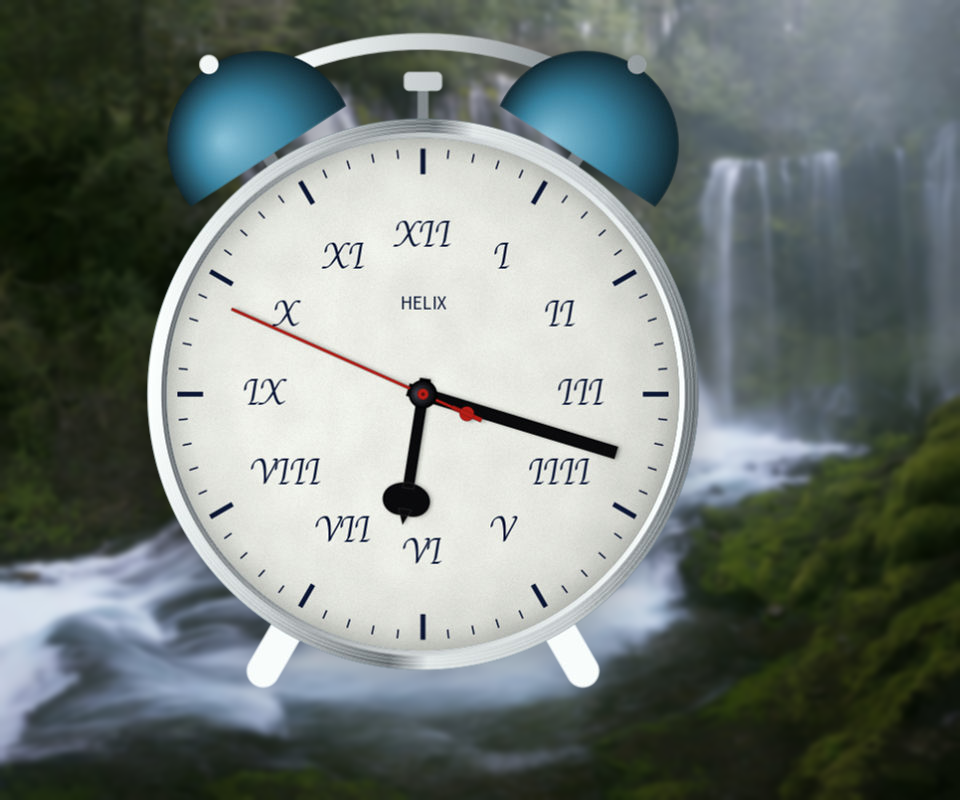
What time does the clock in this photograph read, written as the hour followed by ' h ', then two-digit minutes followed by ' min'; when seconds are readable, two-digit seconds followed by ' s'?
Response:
6 h 17 min 49 s
